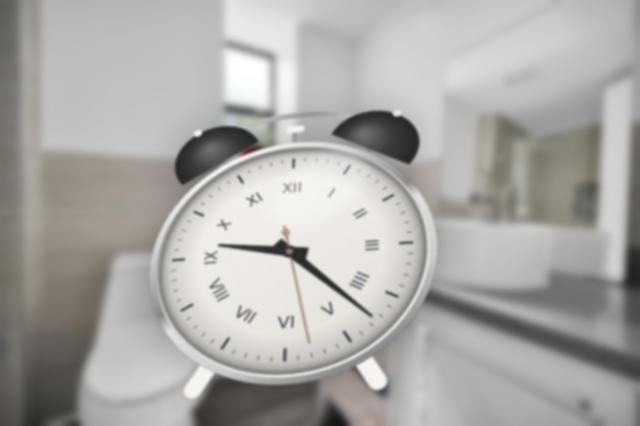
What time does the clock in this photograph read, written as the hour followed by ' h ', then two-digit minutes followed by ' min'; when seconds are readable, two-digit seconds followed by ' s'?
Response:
9 h 22 min 28 s
